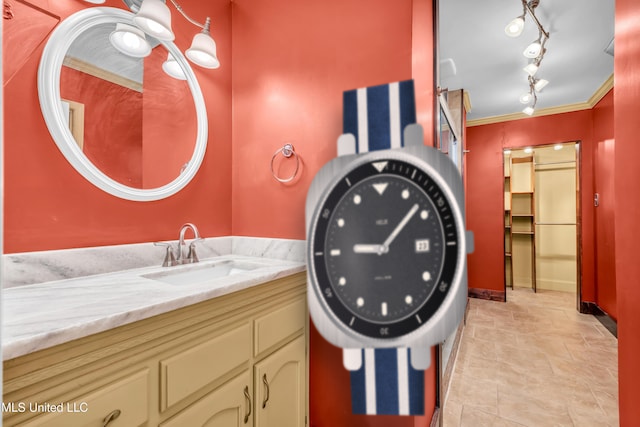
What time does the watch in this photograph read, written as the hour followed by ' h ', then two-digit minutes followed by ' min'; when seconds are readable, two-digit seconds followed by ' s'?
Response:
9 h 08 min
